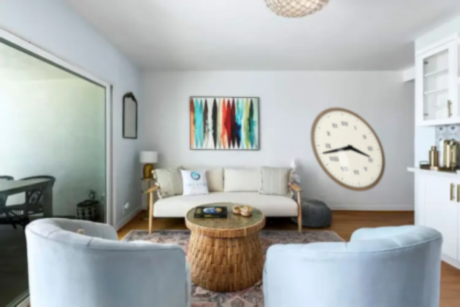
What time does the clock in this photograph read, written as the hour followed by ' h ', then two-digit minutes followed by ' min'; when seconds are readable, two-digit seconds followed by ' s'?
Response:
3 h 43 min
